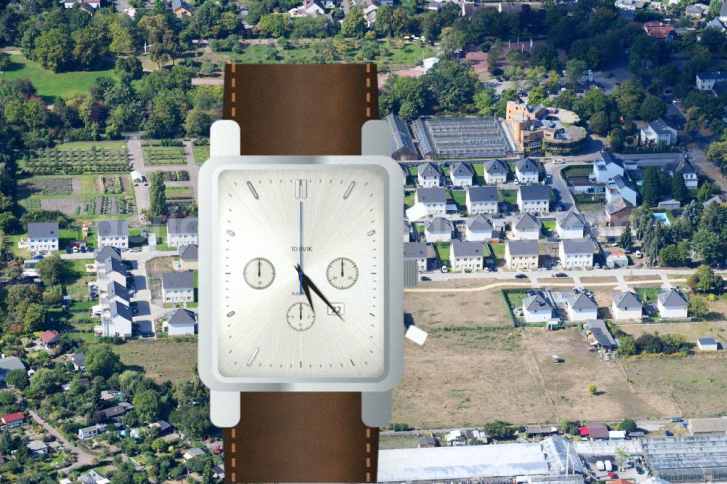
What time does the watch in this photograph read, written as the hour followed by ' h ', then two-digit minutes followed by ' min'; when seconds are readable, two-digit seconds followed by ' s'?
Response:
5 h 23 min
